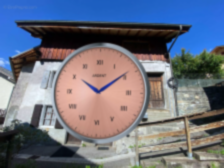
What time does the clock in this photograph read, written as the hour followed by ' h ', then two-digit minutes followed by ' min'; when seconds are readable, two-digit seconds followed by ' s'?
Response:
10 h 09 min
